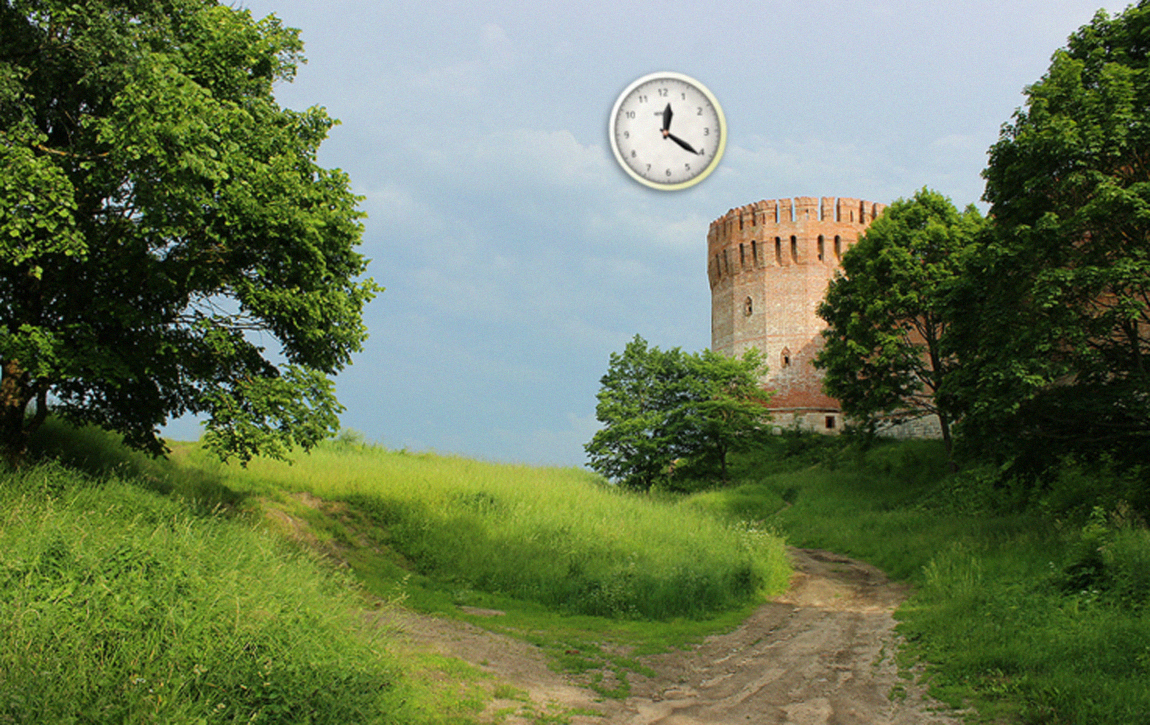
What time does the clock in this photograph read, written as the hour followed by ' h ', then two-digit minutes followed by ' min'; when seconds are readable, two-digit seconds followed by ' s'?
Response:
12 h 21 min
